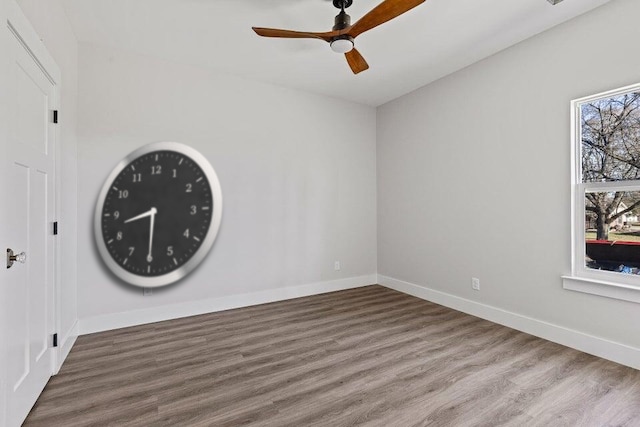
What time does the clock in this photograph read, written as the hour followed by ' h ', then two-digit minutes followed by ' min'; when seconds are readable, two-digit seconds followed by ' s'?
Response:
8 h 30 min
